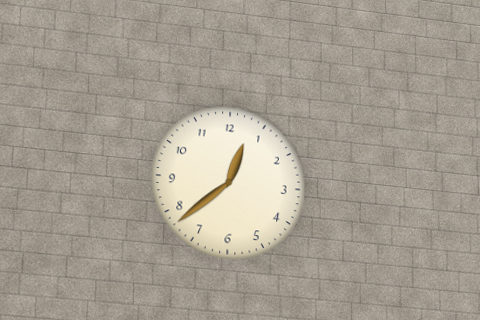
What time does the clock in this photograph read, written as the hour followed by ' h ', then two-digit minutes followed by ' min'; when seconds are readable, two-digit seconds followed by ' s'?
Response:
12 h 38 min
